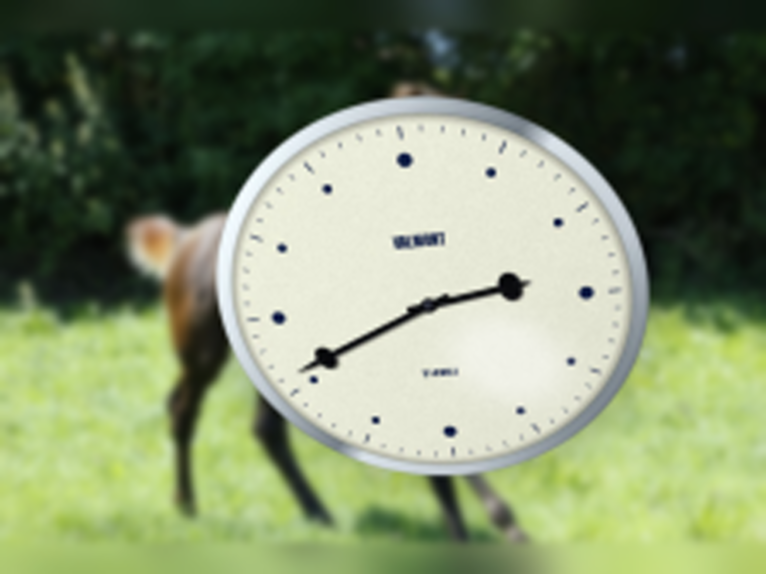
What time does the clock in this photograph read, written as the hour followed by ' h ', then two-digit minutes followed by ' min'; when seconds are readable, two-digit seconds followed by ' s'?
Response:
2 h 41 min
